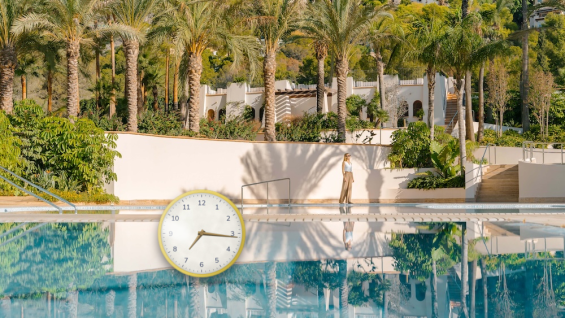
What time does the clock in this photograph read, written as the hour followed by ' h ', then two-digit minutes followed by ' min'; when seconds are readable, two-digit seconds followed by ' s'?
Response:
7 h 16 min
